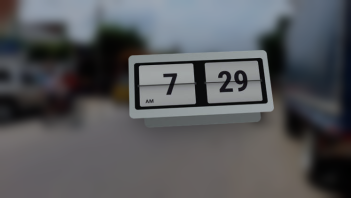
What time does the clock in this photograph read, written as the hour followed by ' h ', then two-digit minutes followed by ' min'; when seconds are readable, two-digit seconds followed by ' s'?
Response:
7 h 29 min
